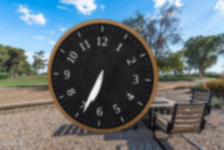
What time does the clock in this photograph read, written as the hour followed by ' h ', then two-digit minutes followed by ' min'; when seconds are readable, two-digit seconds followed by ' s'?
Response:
6 h 34 min
